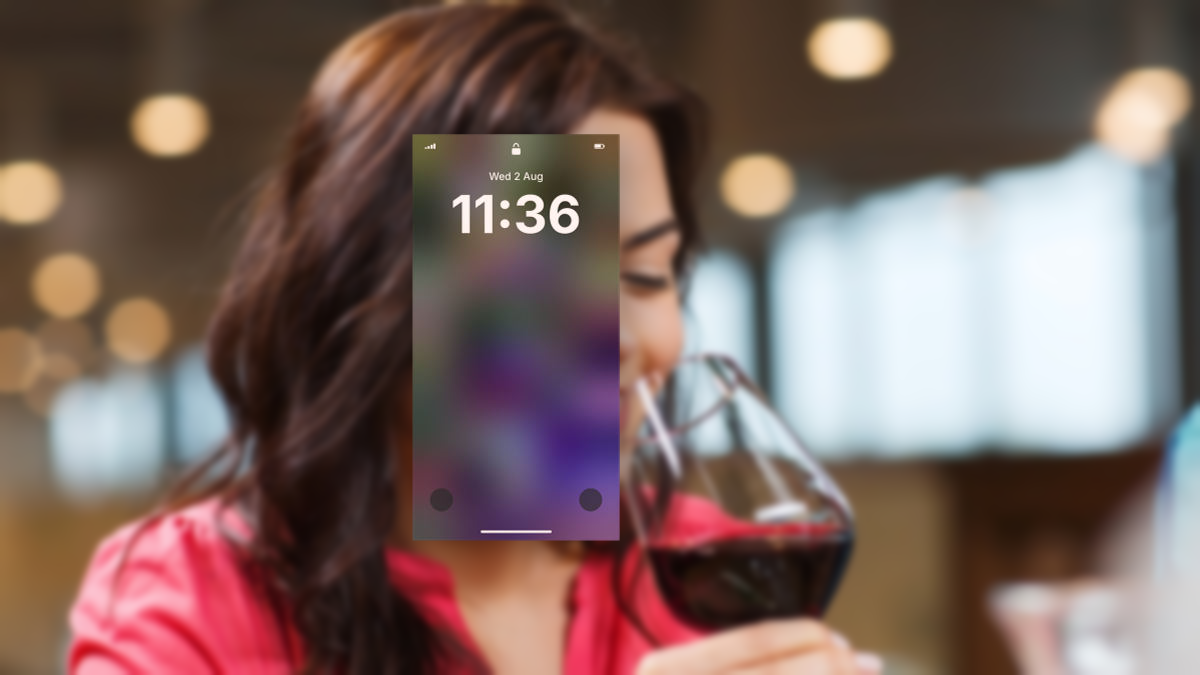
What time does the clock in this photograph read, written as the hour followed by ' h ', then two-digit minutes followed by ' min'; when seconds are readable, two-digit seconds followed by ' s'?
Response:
11 h 36 min
